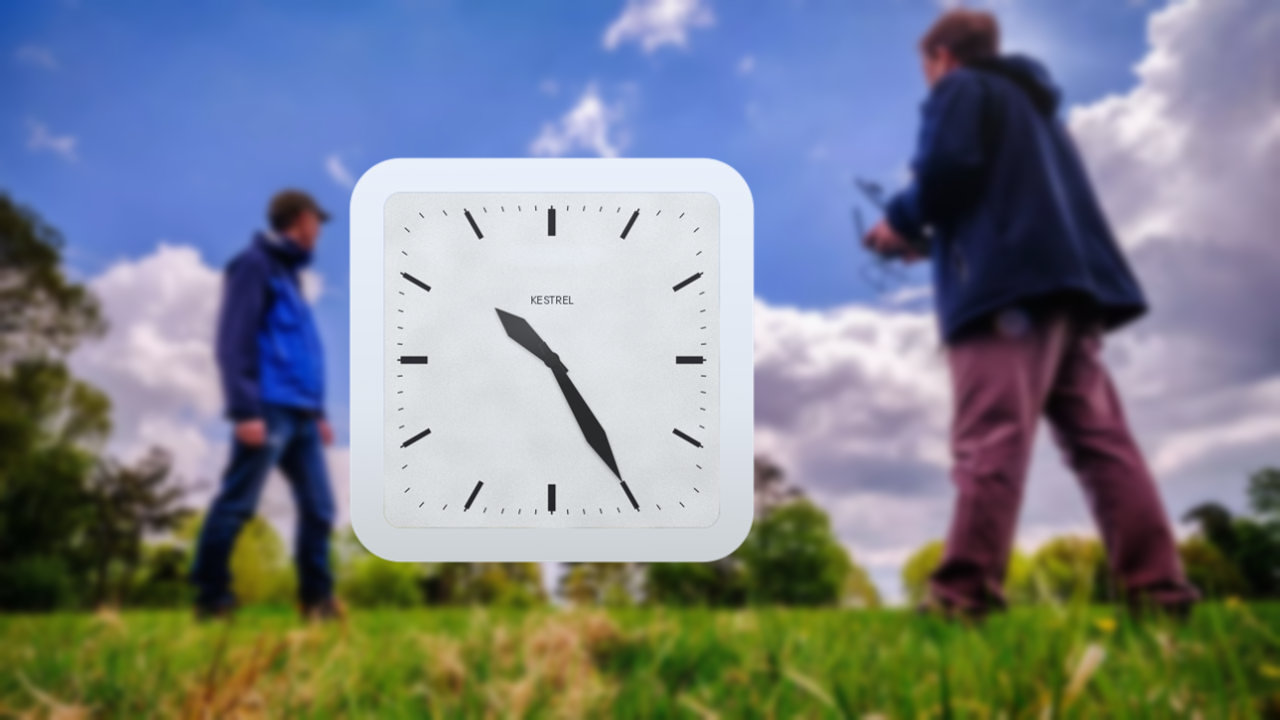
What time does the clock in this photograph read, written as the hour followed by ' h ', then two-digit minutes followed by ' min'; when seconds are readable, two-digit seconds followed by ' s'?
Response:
10 h 25 min
